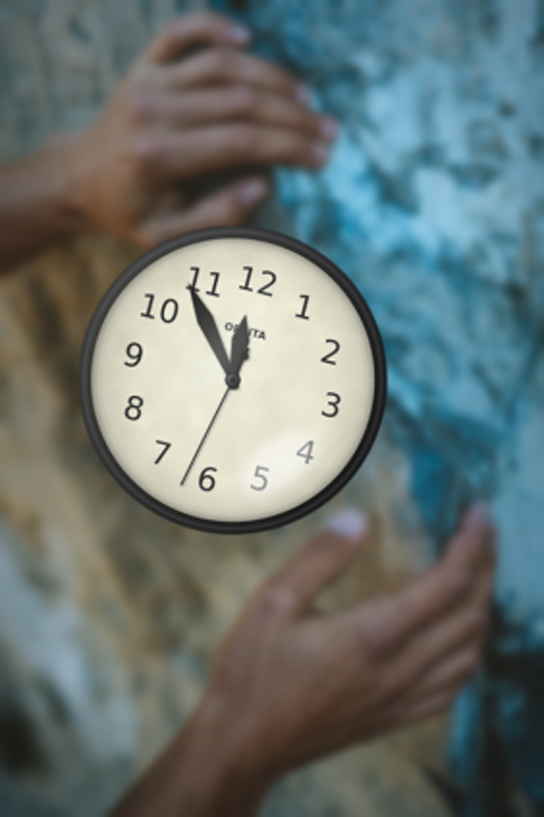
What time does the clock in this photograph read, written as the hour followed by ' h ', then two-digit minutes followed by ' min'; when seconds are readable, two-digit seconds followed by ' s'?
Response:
11 h 53 min 32 s
